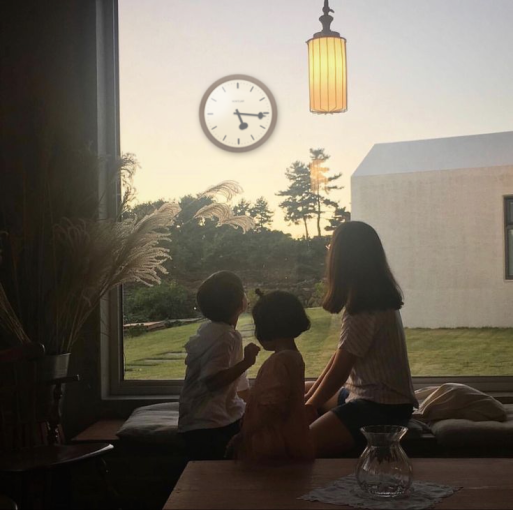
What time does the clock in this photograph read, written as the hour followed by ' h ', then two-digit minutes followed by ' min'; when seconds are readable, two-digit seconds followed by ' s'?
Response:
5 h 16 min
